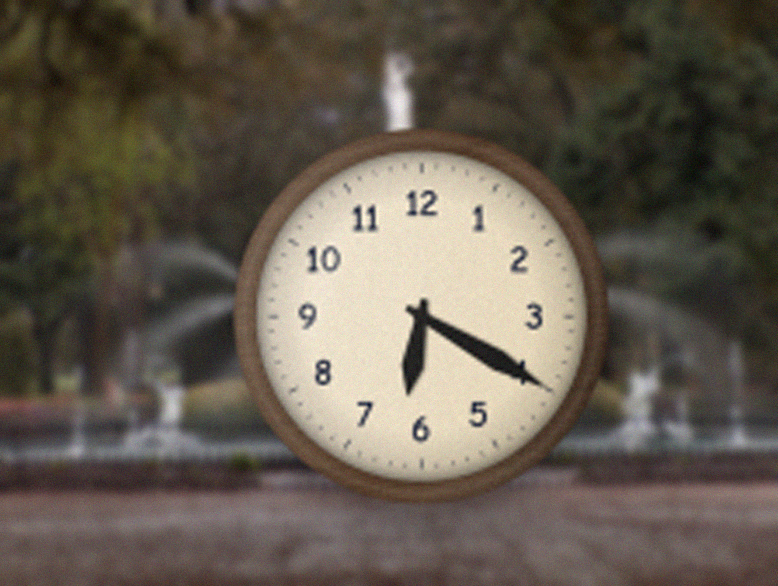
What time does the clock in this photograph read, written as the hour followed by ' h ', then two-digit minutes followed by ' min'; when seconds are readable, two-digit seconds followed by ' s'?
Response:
6 h 20 min
